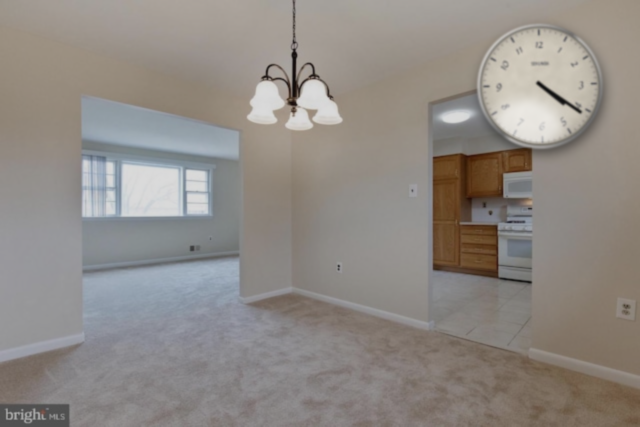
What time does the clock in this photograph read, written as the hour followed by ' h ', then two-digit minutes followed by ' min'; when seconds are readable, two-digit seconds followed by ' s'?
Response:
4 h 21 min
